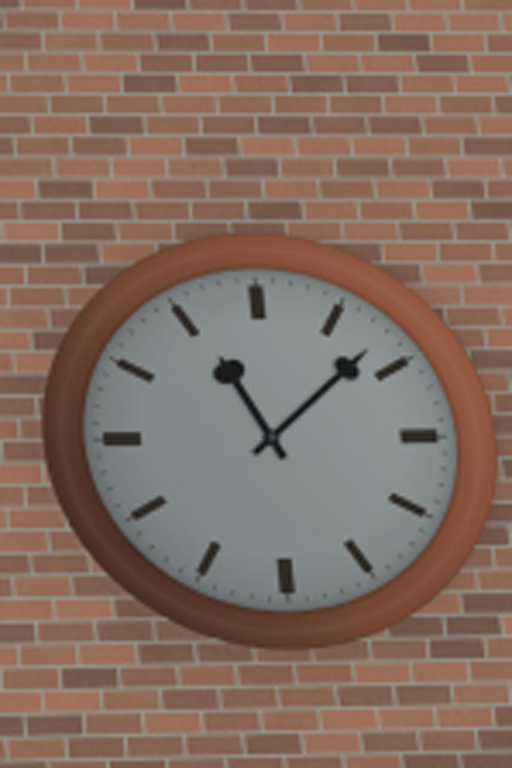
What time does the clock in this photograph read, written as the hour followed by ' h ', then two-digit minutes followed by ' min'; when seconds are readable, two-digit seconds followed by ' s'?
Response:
11 h 08 min
